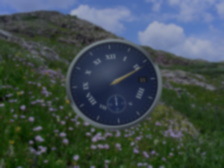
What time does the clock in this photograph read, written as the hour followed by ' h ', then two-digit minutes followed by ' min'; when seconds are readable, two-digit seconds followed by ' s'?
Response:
2 h 11 min
